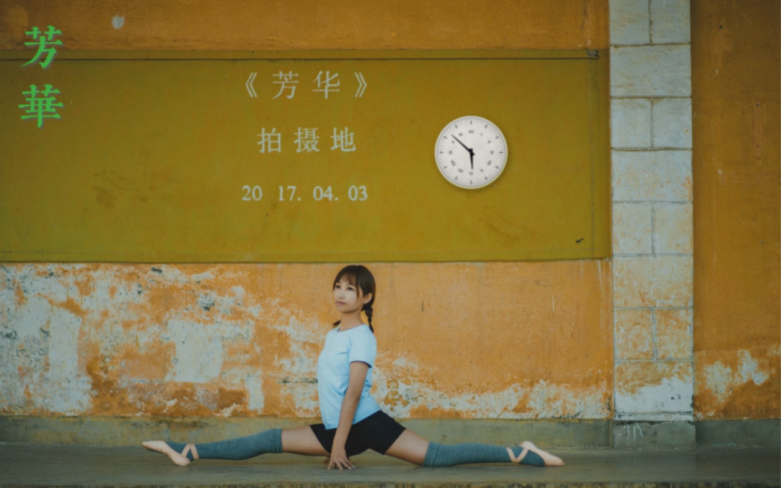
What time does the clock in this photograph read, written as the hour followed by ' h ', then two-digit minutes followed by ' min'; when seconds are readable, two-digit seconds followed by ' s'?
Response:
5 h 52 min
